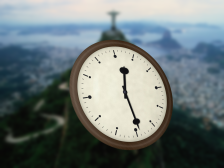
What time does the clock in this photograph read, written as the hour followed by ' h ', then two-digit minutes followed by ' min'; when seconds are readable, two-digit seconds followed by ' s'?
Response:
12 h 29 min
